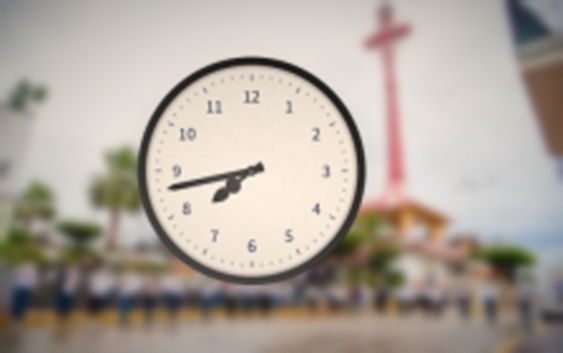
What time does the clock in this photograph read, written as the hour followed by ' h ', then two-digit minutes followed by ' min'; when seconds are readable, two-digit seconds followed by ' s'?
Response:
7 h 43 min
